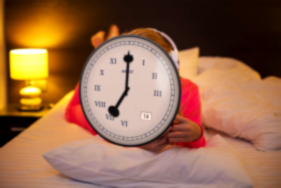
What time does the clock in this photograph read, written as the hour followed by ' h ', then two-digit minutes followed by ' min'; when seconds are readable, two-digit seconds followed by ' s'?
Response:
7 h 00 min
